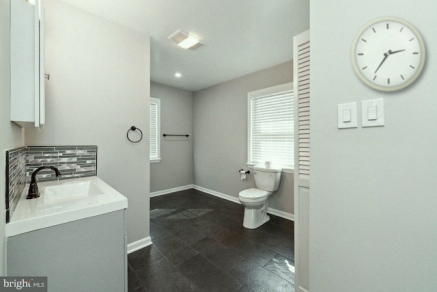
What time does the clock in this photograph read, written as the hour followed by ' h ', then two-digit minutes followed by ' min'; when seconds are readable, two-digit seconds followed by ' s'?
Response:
2 h 36 min
